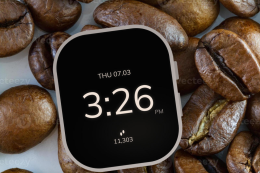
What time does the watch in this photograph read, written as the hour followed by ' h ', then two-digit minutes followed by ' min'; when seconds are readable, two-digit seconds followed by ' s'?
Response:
3 h 26 min
